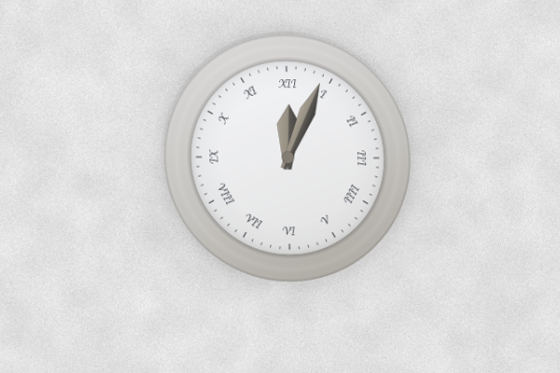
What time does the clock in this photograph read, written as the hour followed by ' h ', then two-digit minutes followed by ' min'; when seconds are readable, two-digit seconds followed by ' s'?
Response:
12 h 04 min
